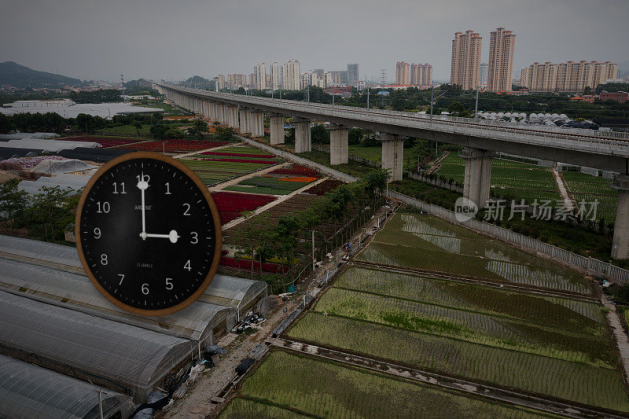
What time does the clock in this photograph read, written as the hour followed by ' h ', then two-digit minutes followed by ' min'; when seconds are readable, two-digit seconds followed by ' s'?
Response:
3 h 00 min
